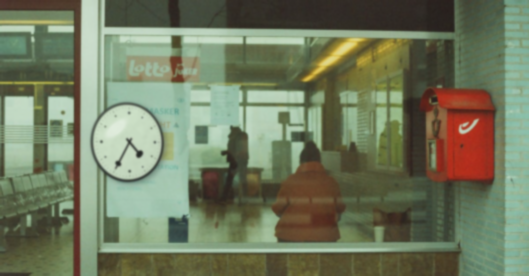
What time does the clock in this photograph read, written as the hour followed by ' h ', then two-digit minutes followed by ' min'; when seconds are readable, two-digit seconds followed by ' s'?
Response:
4 h 35 min
